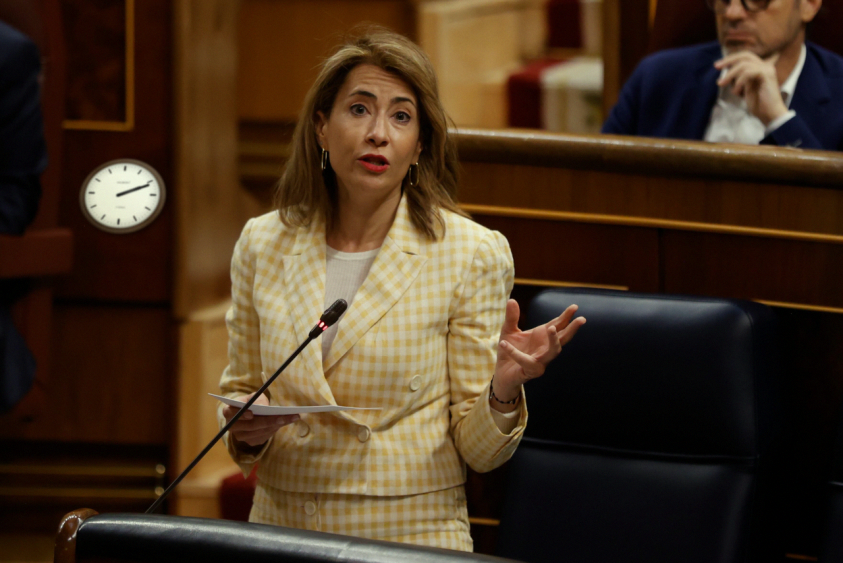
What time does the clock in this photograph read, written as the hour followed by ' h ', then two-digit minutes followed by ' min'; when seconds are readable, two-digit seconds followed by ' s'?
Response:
2 h 11 min
